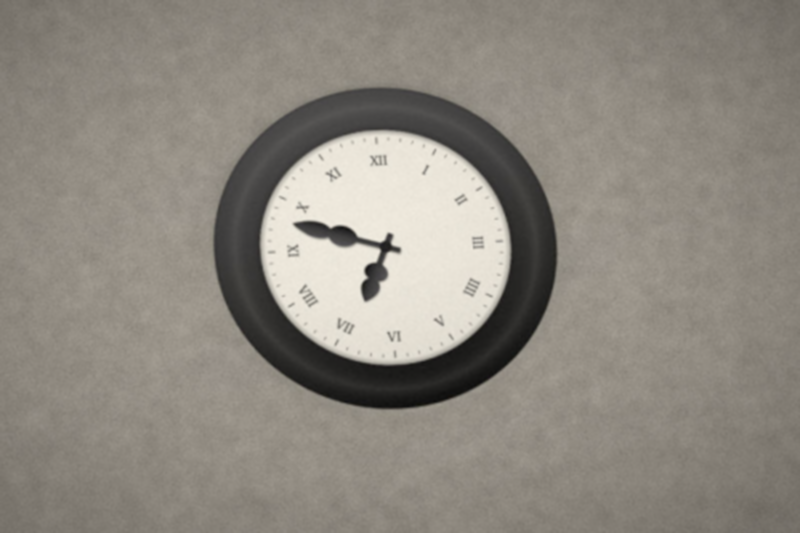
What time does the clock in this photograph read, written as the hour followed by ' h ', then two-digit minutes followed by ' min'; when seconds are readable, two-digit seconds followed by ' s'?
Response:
6 h 48 min
